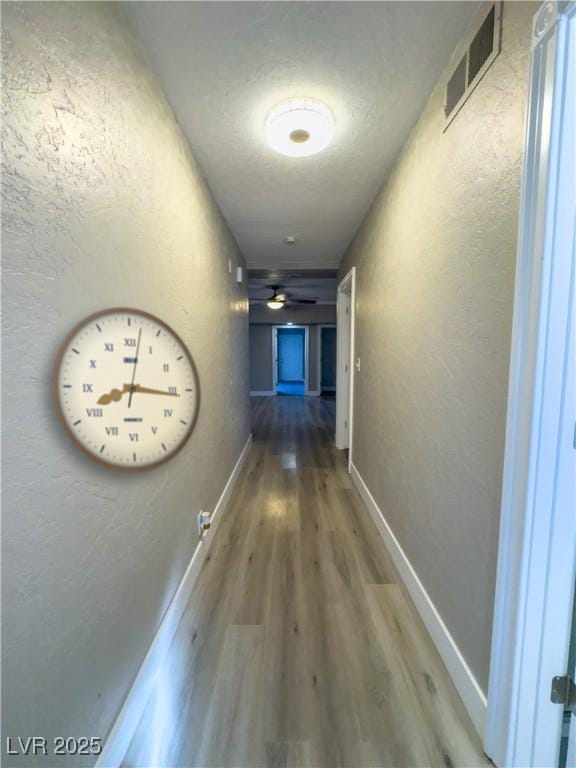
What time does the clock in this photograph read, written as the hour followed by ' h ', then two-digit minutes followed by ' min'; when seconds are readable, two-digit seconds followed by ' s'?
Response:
8 h 16 min 02 s
